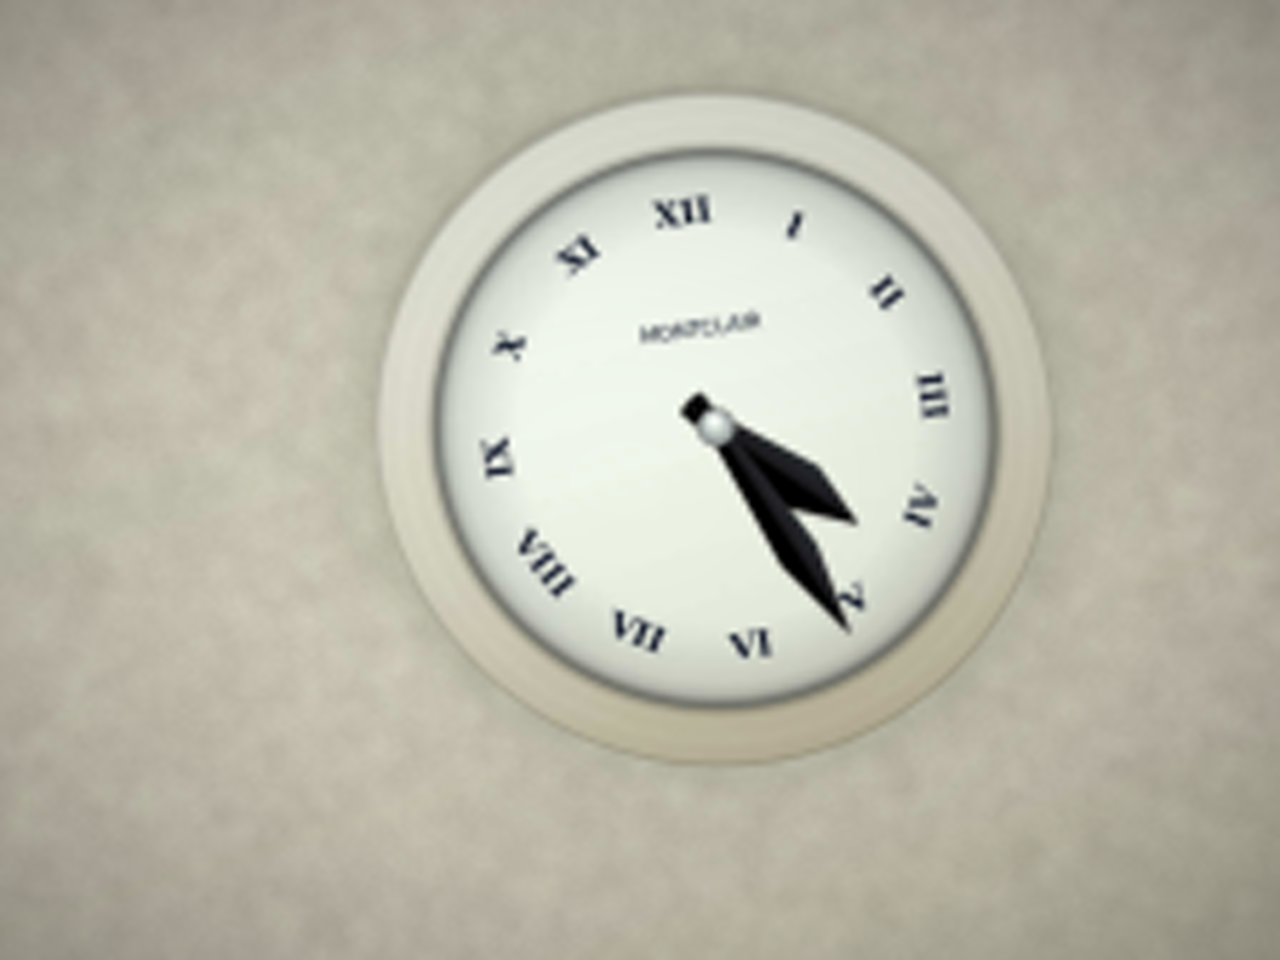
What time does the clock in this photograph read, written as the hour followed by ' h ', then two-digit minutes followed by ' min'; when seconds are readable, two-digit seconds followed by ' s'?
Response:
4 h 26 min
